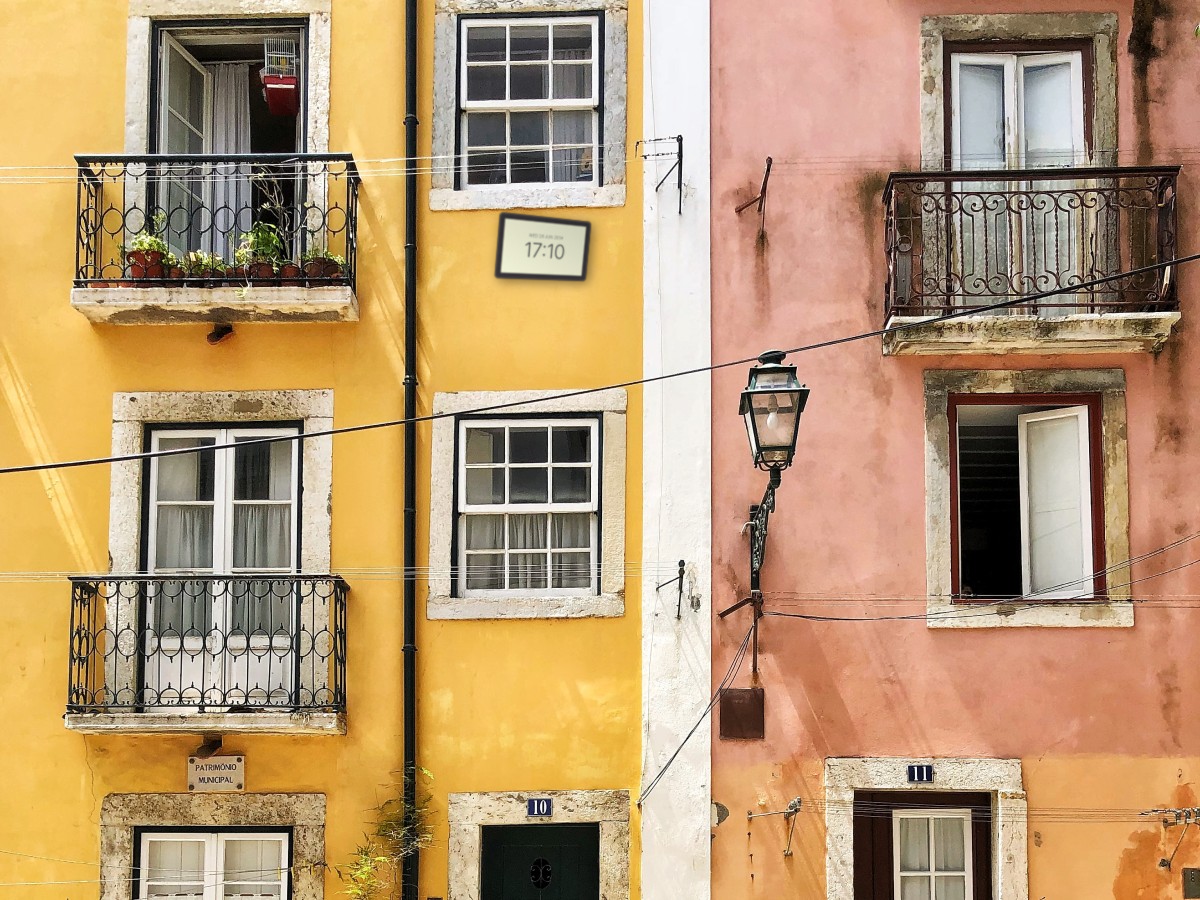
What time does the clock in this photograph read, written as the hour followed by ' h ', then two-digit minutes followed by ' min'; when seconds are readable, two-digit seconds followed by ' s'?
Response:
17 h 10 min
